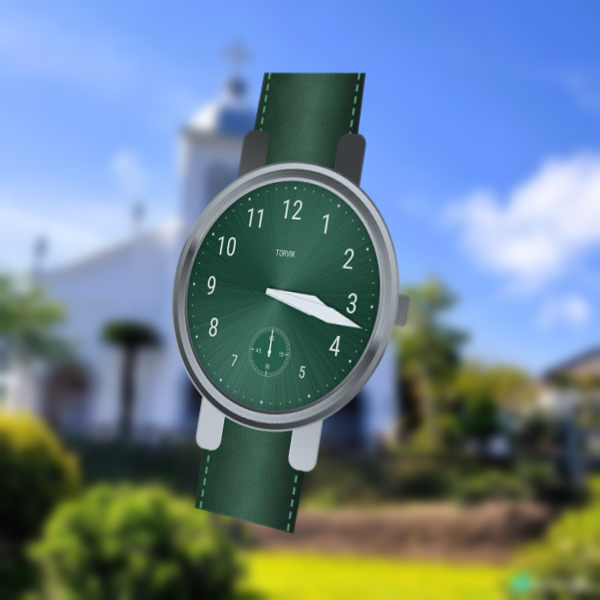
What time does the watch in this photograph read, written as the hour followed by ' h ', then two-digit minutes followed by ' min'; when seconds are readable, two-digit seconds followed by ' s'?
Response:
3 h 17 min
